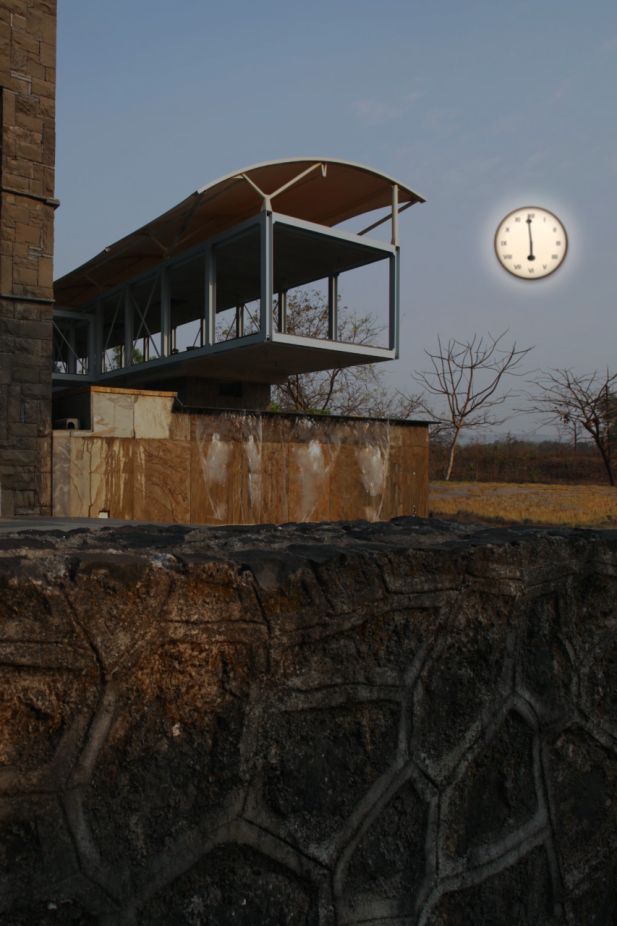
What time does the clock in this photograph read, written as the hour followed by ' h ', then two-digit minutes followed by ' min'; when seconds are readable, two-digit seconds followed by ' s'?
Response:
5 h 59 min
